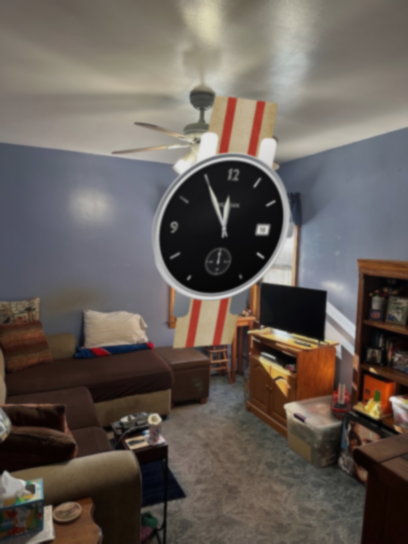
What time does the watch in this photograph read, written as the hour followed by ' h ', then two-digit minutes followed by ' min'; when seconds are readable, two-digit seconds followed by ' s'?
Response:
11 h 55 min
